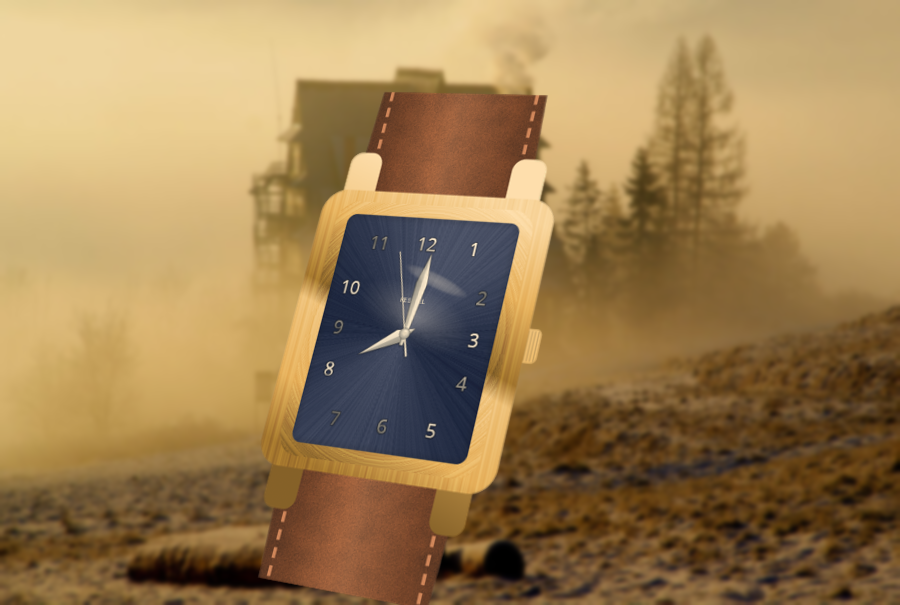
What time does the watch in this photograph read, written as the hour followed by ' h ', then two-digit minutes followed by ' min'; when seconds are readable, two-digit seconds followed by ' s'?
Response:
8 h 00 min 57 s
